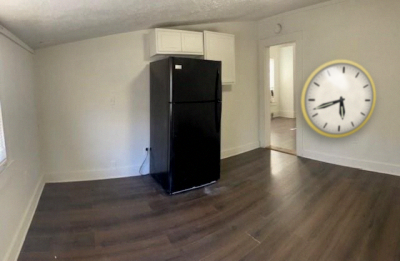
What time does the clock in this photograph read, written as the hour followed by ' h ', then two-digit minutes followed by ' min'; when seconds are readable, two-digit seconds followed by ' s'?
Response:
5 h 42 min
